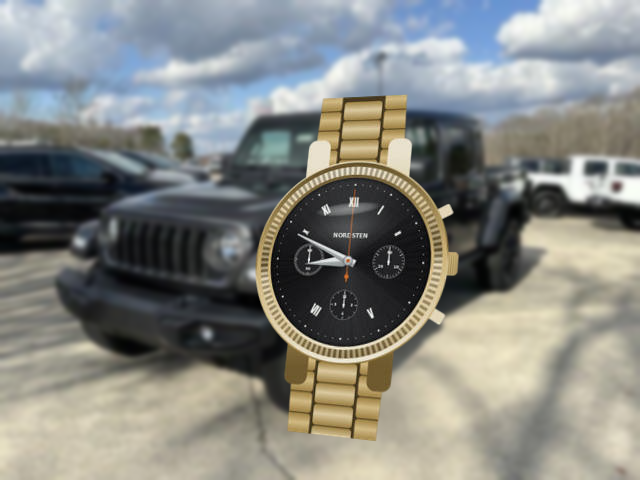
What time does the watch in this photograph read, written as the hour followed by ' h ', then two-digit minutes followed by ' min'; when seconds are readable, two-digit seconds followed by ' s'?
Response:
8 h 49 min
